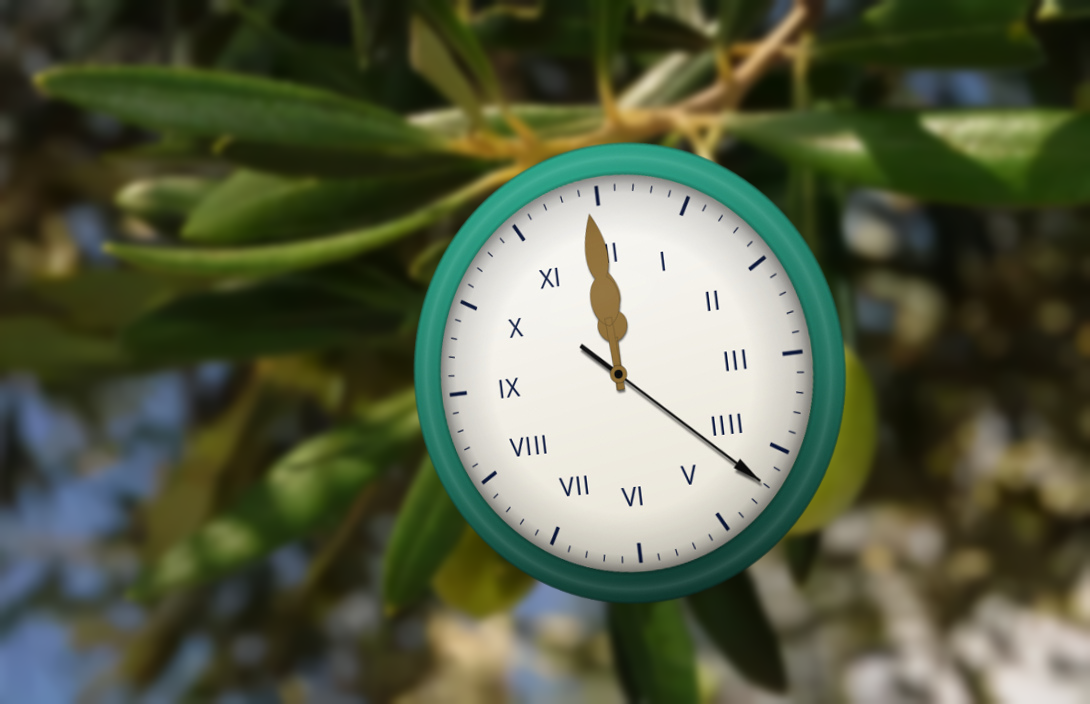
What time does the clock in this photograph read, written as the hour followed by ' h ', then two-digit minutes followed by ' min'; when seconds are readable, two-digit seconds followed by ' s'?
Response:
11 h 59 min 22 s
